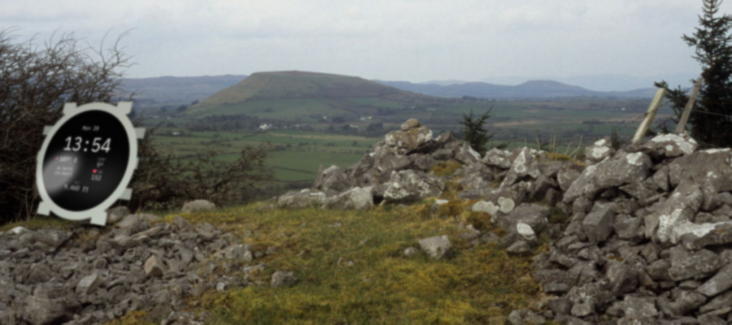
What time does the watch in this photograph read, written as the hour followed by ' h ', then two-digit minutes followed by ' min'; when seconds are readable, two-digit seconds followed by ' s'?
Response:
13 h 54 min
